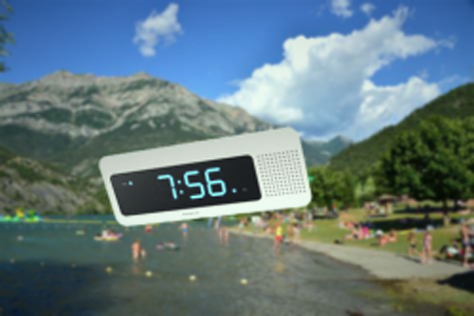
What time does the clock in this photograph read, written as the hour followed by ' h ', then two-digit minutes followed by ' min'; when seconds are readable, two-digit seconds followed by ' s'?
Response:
7 h 56 min
